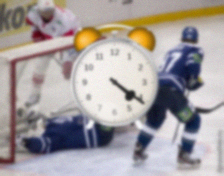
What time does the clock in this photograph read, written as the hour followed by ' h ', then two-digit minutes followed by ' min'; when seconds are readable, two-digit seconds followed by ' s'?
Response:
4 h 21 min
